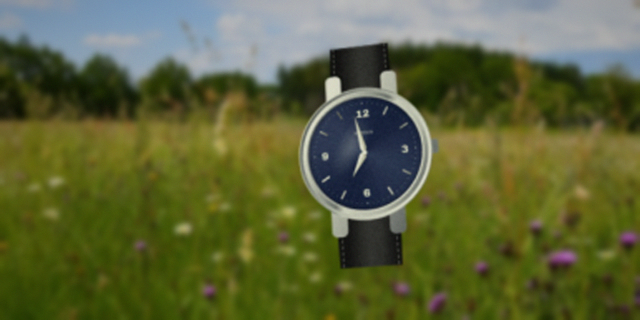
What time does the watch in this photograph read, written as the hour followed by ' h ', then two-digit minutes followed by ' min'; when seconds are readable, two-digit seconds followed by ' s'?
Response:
6 h 58 min
